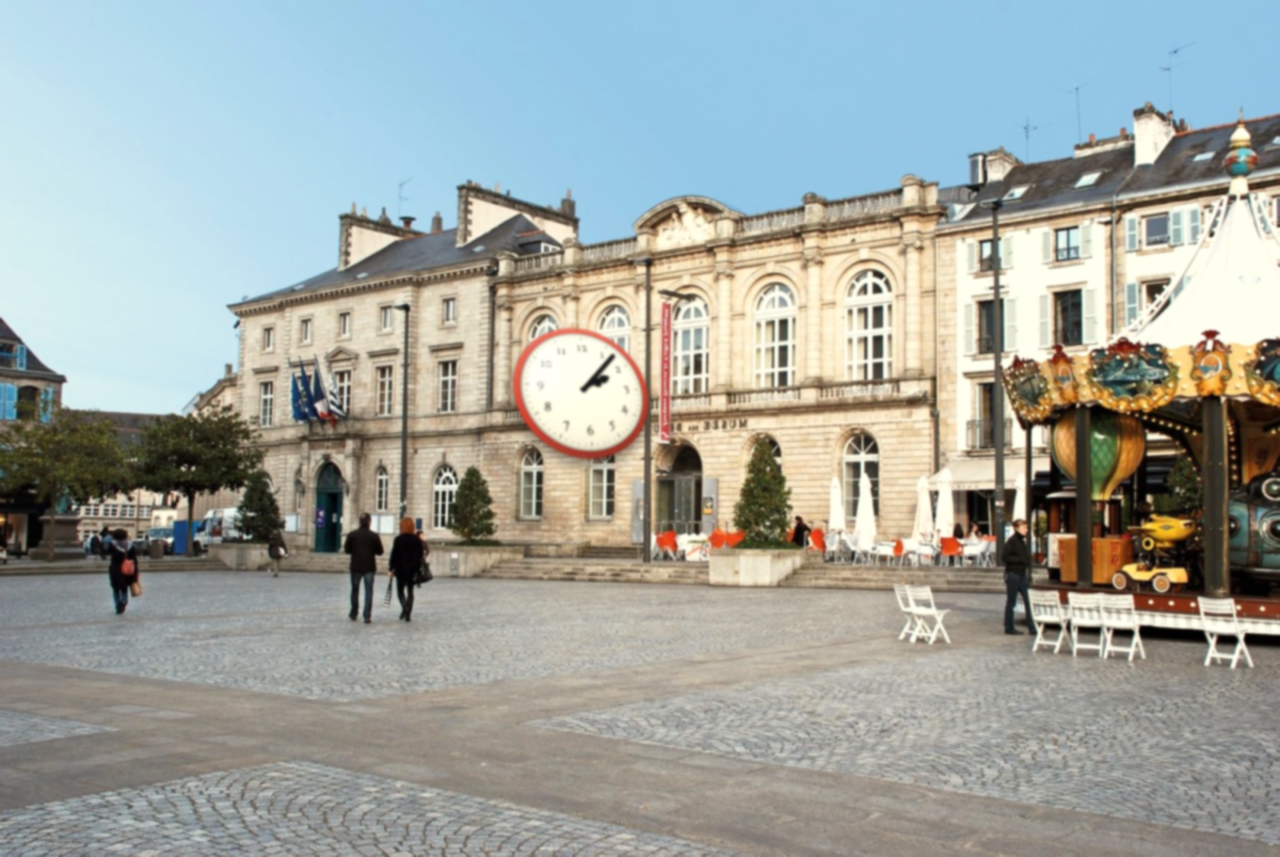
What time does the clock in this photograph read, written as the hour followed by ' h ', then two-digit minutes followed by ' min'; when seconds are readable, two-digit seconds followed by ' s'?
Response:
2 h 07 min
